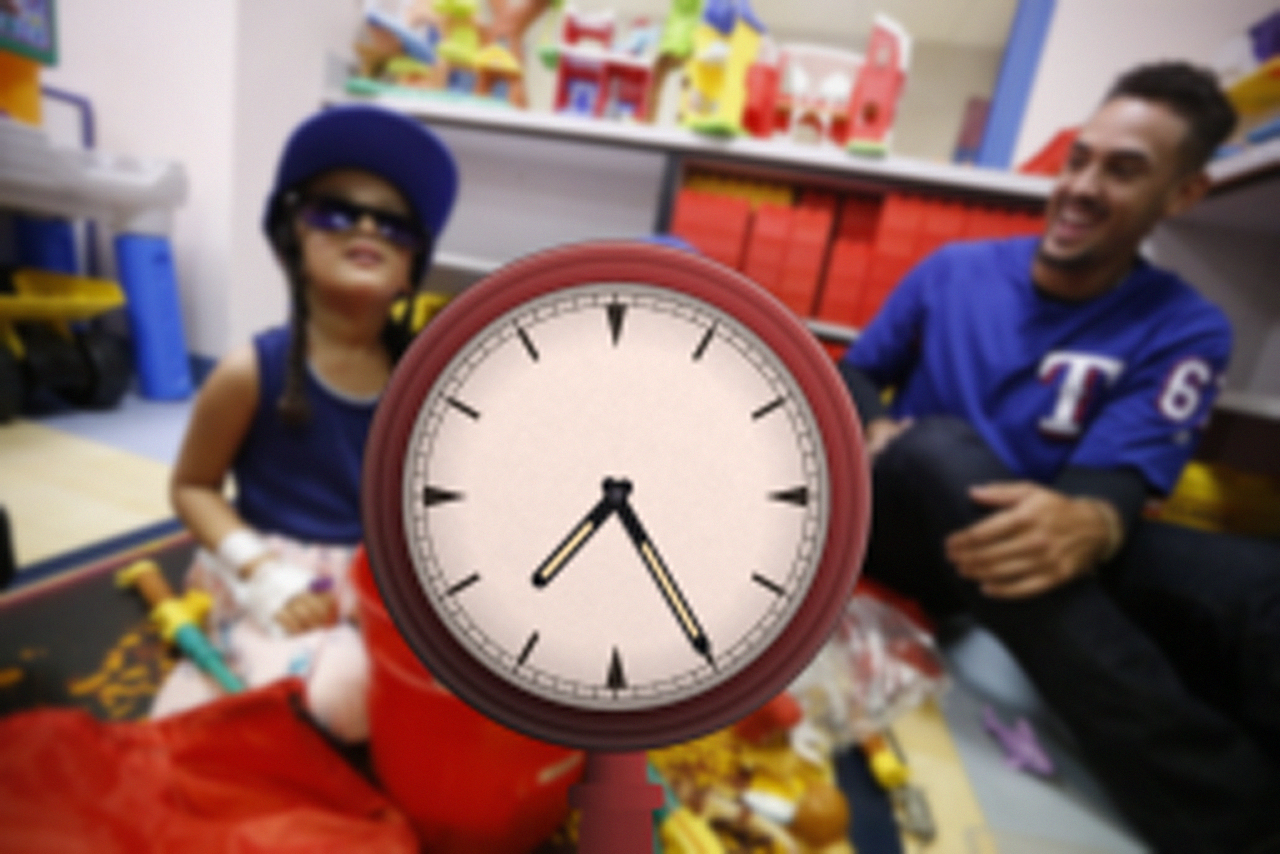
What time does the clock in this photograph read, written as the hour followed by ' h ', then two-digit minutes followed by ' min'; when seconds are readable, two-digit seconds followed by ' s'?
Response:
7 h 25 min
